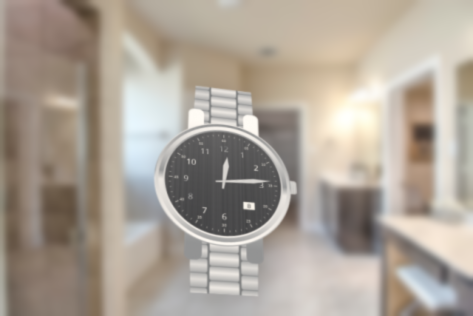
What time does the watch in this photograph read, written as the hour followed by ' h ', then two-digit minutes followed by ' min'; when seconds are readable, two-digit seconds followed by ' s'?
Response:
12 h 14 min
